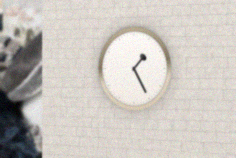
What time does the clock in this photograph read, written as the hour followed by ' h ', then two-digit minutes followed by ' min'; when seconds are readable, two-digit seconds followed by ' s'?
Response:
1 h 25 min
